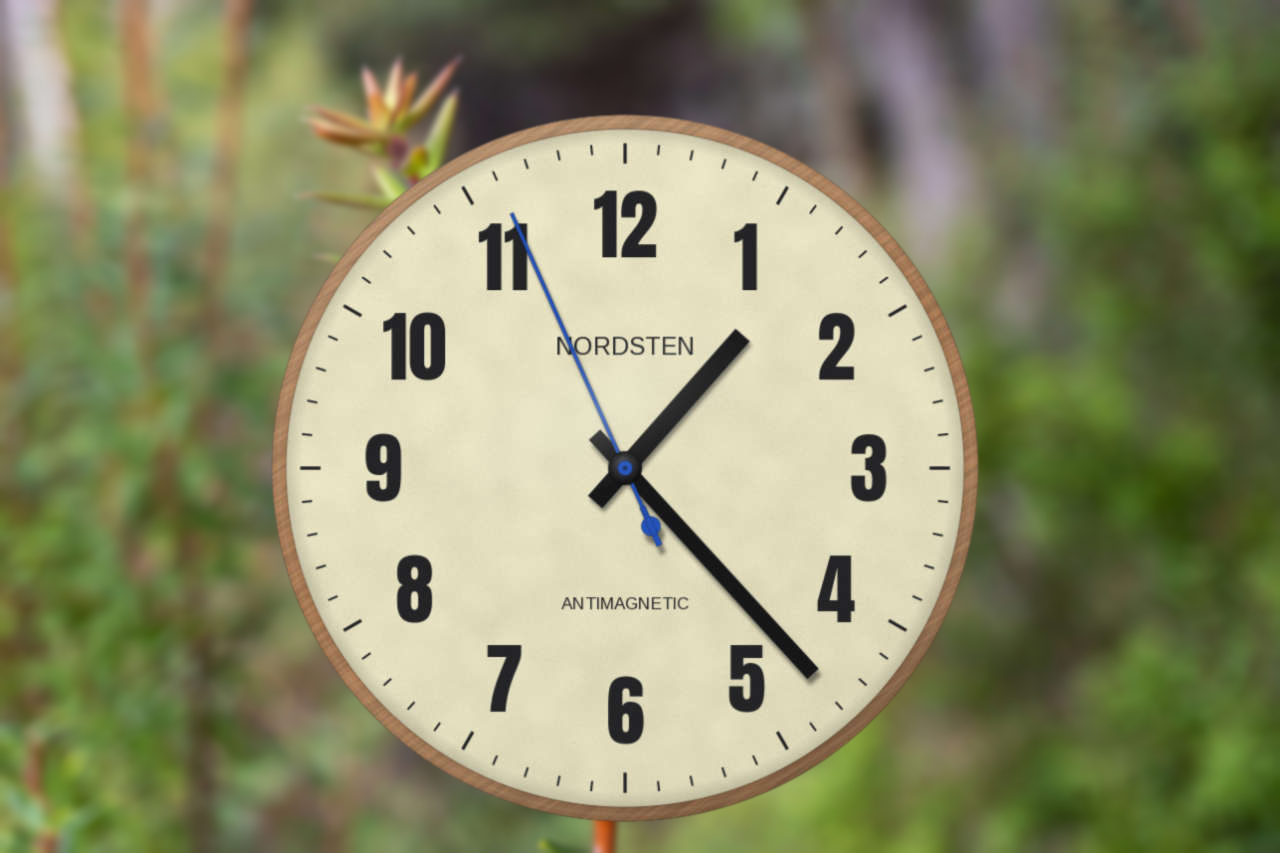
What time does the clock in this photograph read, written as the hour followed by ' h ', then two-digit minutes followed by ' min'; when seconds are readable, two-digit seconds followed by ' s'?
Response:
1 h 22 min 56 s
